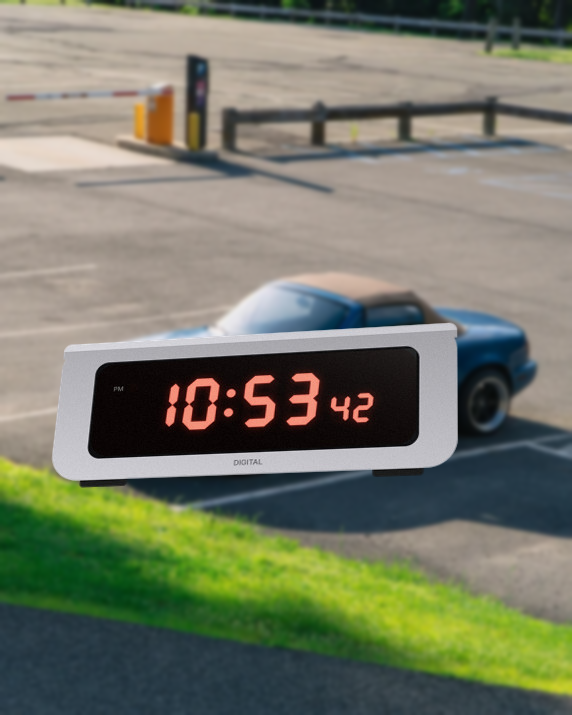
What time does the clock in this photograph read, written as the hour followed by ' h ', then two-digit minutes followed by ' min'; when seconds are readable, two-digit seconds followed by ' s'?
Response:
10 h 53 min 42 s
